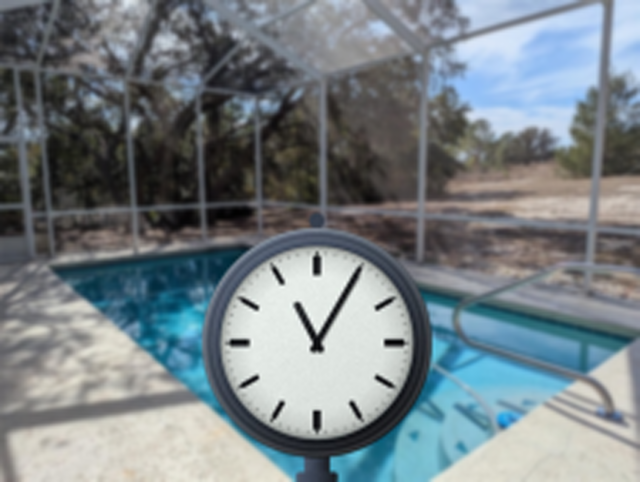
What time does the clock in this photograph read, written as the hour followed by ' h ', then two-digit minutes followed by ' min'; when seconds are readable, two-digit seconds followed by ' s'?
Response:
11 h 05 min
